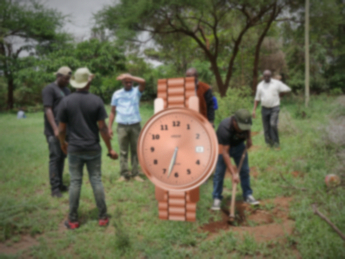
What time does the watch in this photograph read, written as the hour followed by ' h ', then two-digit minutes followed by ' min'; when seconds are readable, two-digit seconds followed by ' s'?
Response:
6 h 33 min
